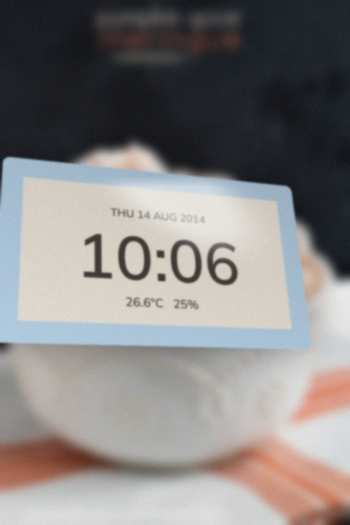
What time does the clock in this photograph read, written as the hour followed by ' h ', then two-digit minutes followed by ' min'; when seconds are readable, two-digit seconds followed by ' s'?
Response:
10 h 06 min
